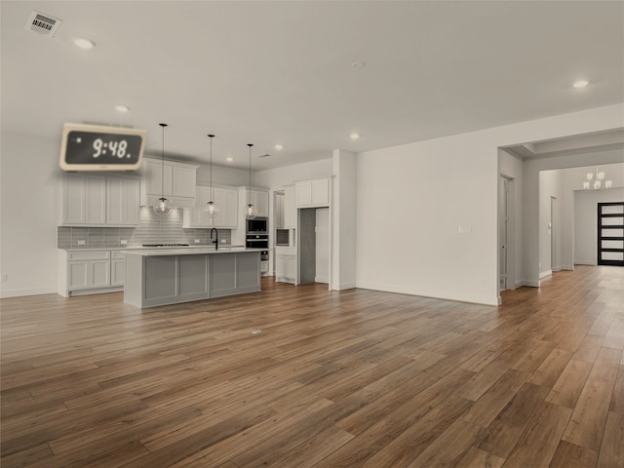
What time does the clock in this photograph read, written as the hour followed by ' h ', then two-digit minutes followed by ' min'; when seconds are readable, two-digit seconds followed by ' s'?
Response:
9 h 48 min
